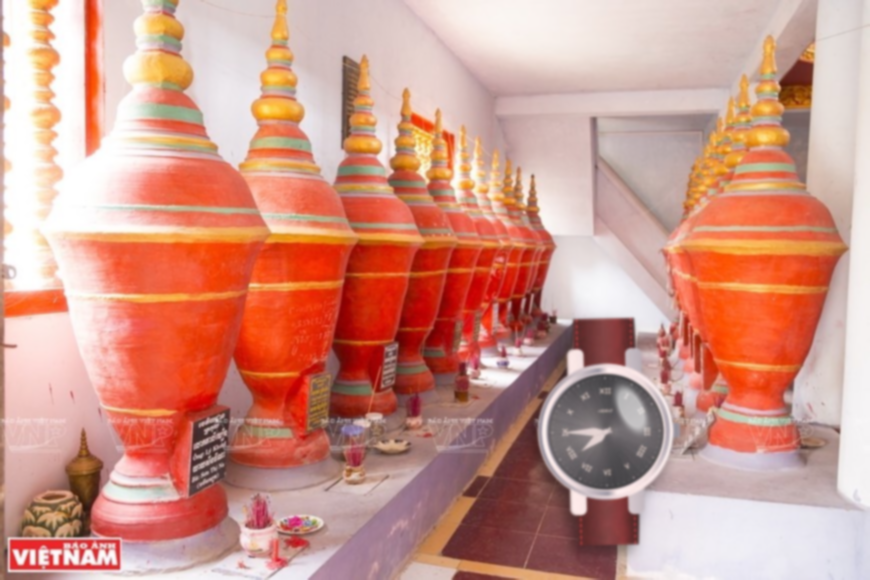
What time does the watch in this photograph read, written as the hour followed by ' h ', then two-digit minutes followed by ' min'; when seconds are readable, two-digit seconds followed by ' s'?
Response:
7 h 45 min
